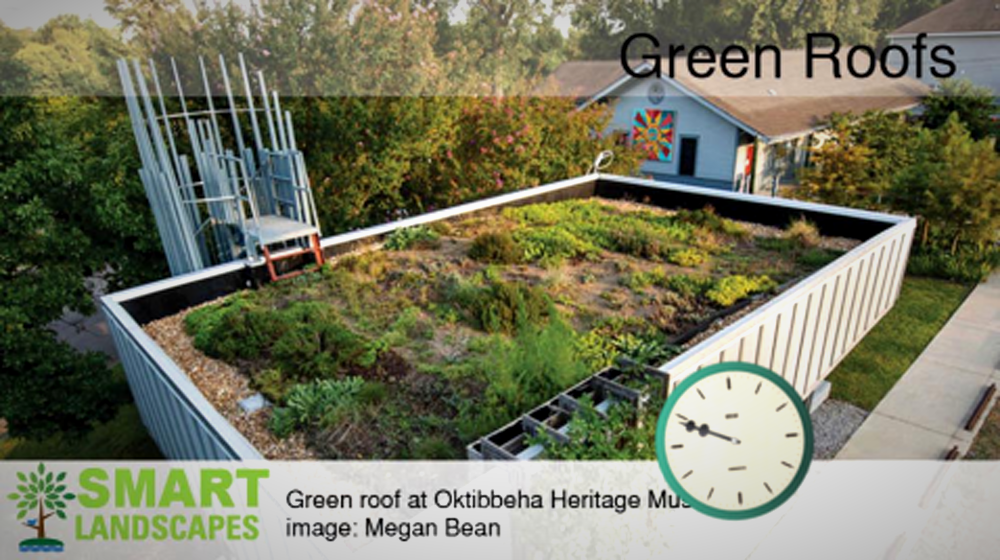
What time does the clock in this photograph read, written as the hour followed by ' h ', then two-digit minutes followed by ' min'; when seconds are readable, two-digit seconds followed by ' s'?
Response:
9 h 49 min
